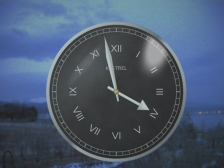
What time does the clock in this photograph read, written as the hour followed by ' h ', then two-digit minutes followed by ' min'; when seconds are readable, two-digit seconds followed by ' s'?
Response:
3 h 58 min
